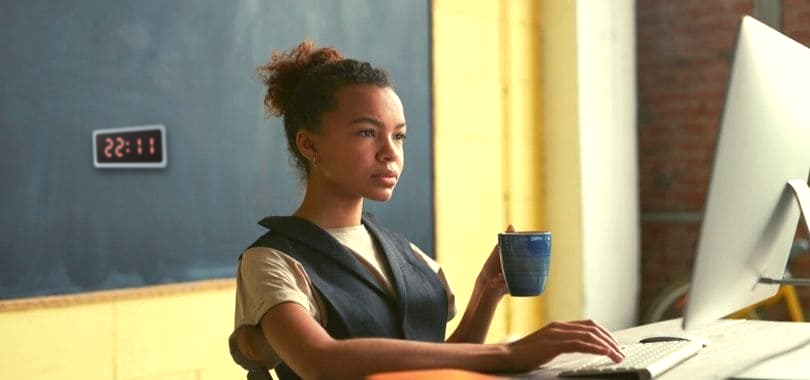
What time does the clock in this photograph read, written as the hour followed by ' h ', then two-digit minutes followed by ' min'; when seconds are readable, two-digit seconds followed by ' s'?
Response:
22 h 11 min
